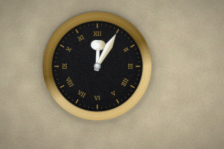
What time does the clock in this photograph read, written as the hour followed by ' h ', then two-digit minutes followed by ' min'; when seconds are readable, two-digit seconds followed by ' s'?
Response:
12 h 05 min
